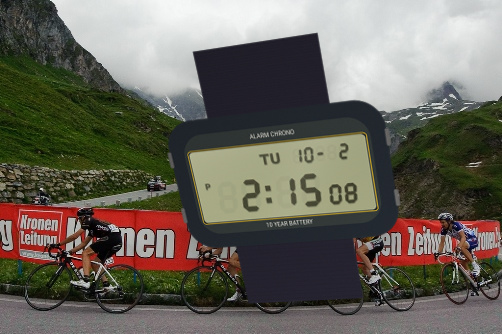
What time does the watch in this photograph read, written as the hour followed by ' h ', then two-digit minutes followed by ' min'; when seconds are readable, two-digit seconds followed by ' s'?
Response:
2 h 15 min 08 s
